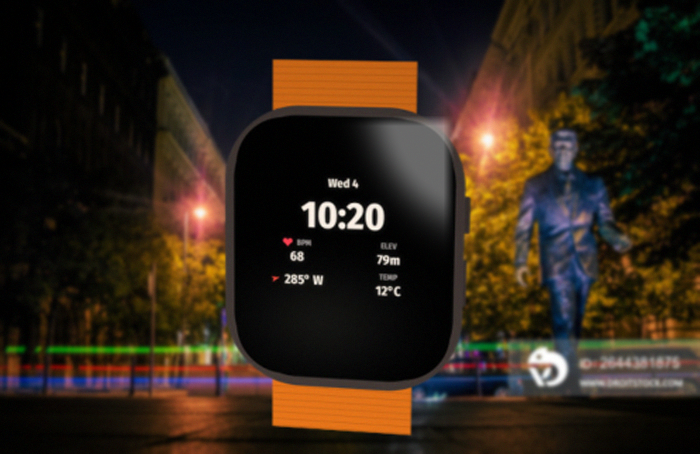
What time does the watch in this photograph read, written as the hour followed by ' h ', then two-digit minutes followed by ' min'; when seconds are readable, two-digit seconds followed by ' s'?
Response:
10 h 20 min
